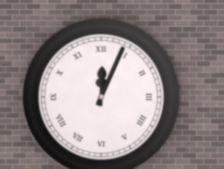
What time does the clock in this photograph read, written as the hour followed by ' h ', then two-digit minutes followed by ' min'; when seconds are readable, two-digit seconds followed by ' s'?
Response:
12 h 04 min
